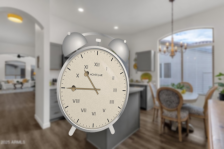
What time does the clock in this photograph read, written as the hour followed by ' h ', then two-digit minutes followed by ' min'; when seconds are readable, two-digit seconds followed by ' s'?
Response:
10 h 45 min
